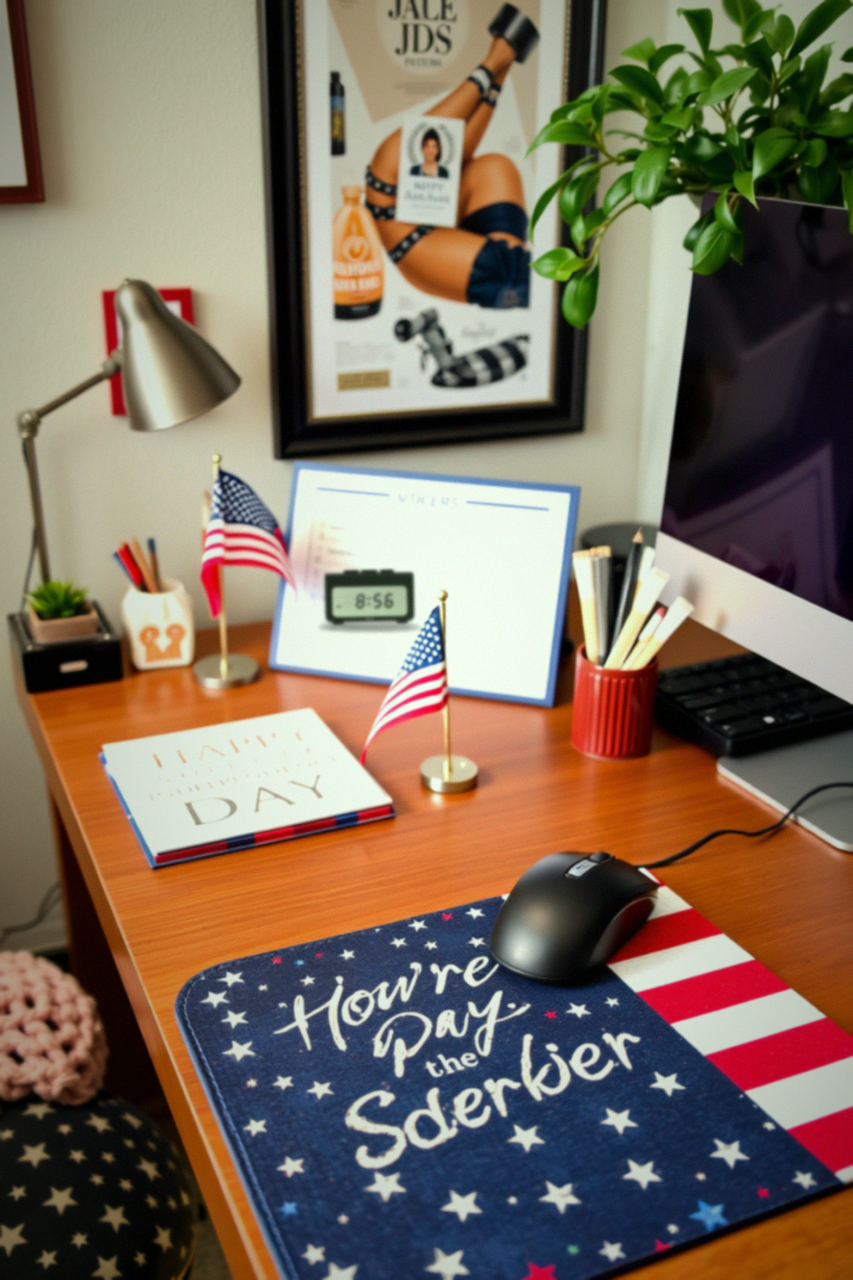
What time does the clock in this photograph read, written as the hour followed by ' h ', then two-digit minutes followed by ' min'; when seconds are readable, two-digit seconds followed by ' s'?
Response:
8 h 56 min
